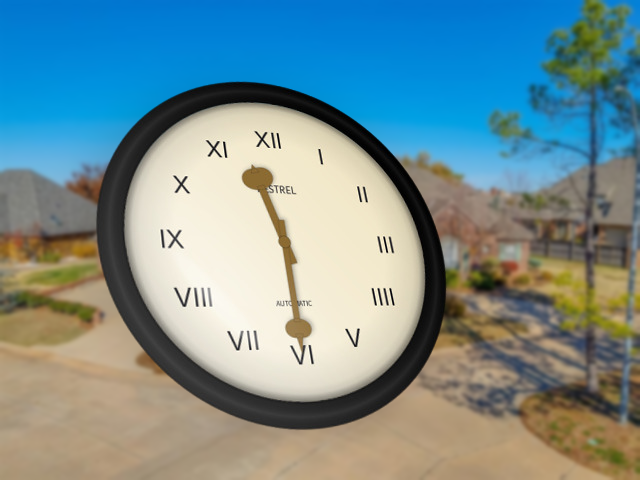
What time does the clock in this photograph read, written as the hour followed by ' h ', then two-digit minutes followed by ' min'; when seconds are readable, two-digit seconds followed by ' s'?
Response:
11 h 30 min
